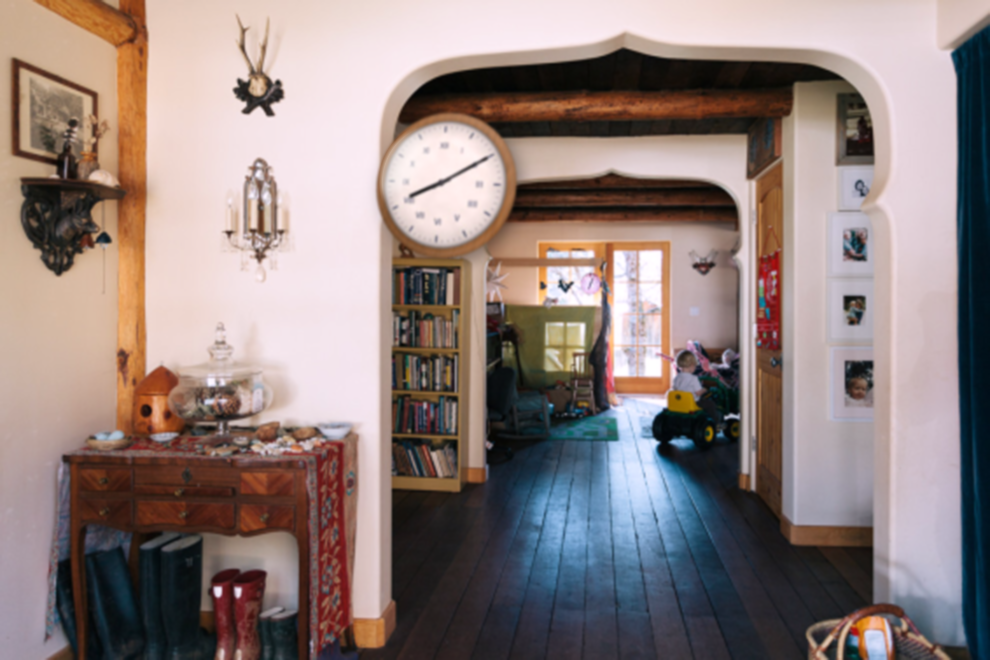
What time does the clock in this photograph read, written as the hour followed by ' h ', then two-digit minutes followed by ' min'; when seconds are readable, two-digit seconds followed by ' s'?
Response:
8 h 10 min
